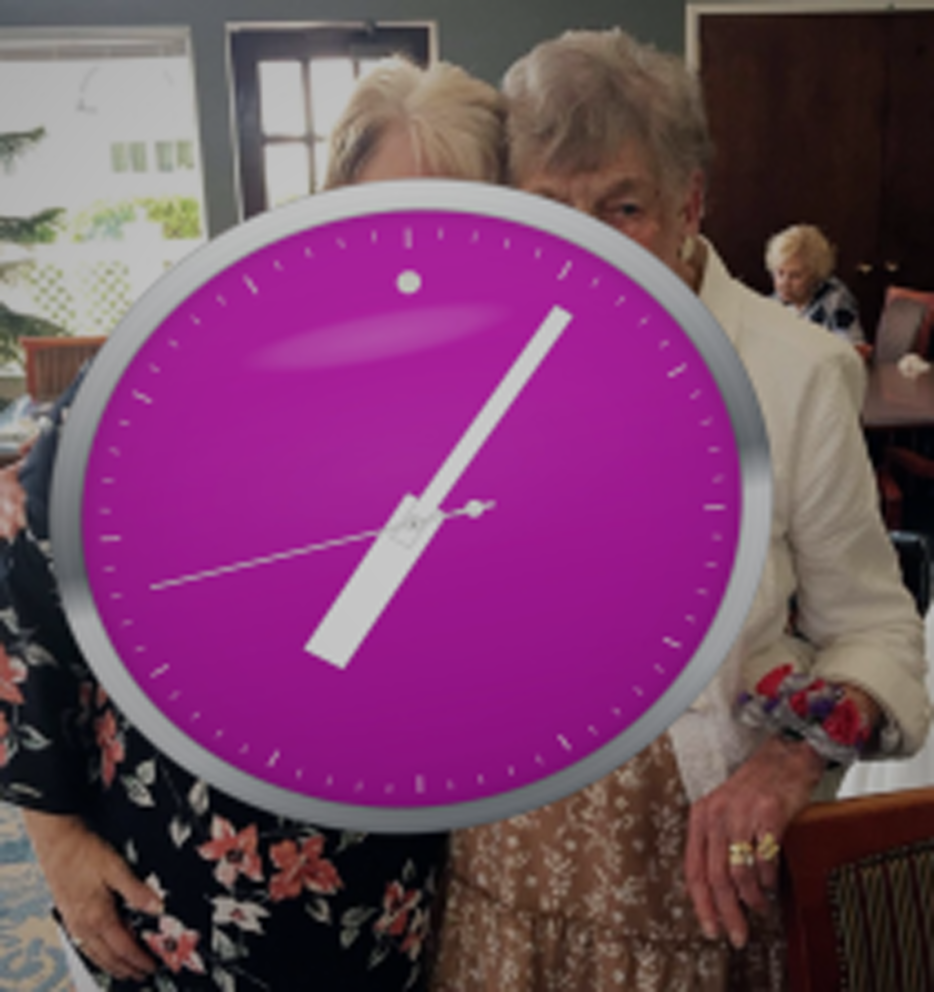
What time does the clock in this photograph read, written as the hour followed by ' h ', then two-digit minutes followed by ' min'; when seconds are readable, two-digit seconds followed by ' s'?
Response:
7 h 05 min 43 s
